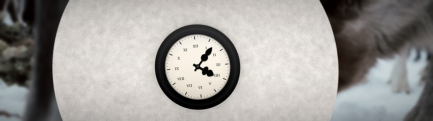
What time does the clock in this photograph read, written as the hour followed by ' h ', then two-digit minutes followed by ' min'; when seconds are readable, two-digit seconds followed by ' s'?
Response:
4 h 07 min
